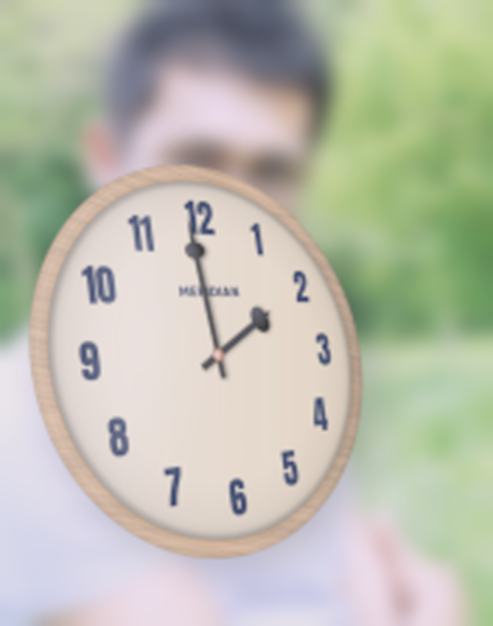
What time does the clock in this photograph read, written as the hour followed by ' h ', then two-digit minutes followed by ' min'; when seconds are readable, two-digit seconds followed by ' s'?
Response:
1 h 59 min
